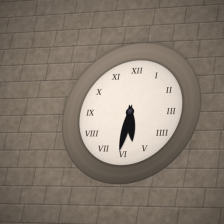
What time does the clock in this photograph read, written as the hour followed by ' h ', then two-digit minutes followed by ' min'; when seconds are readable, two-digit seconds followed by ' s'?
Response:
5 h 31 min
